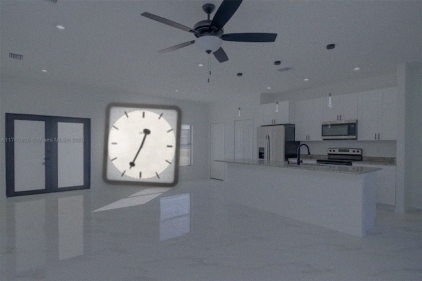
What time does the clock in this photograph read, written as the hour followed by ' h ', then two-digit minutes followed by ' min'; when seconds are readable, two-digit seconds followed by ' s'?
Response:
12 h 34 min
